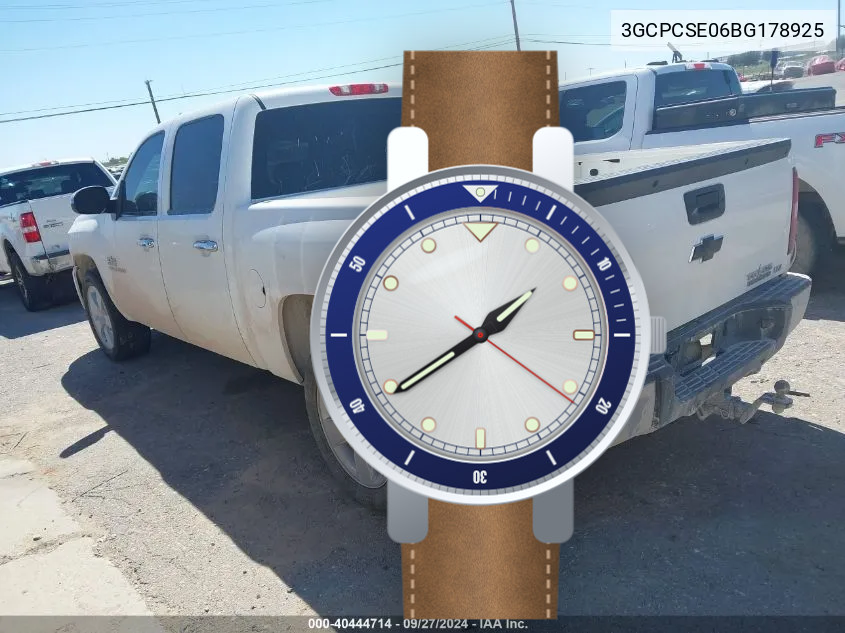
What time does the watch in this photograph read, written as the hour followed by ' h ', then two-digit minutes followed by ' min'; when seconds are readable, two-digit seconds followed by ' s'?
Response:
1 h 39 min 21 s
